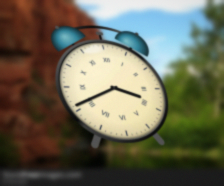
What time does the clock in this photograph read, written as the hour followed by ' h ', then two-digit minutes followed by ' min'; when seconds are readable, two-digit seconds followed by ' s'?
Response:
3 h 41 min
